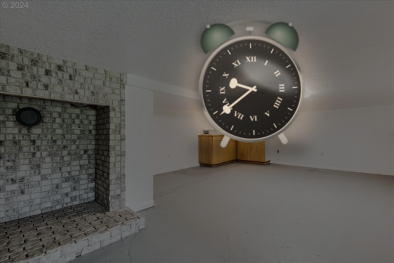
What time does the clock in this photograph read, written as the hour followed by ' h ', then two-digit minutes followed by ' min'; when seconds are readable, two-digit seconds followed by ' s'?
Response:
9 h 39 min
